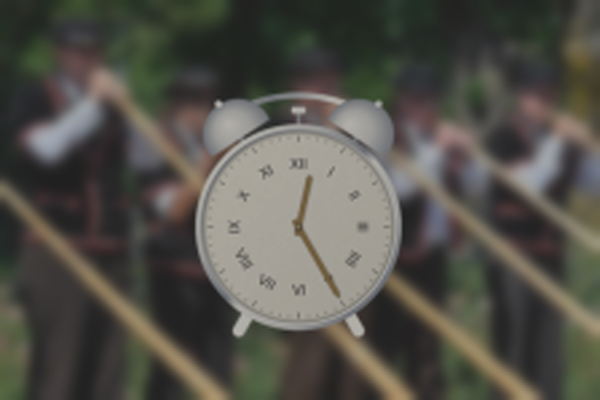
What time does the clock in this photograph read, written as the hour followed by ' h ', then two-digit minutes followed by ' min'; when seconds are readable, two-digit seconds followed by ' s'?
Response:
12 h 25 min
